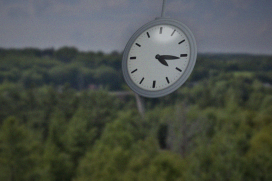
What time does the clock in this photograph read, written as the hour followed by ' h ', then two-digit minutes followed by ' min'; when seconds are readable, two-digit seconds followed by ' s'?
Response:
4 h 16 min
